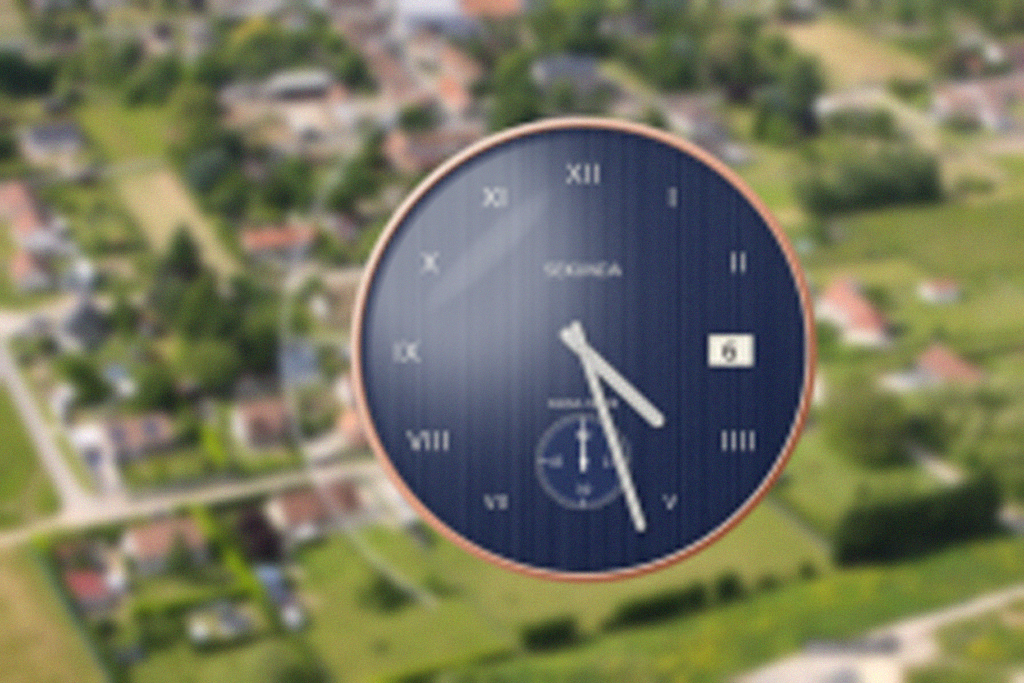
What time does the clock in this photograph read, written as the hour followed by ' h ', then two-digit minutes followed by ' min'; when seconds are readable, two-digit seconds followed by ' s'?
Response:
4 h 27 min
